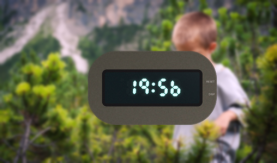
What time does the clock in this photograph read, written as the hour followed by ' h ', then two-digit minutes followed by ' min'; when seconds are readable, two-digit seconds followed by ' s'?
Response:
19 h 56 min
